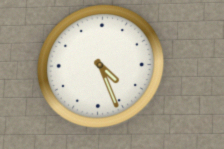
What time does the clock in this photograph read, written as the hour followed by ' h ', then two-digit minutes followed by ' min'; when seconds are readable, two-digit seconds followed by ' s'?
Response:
4 h 26 min
